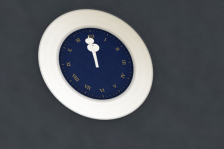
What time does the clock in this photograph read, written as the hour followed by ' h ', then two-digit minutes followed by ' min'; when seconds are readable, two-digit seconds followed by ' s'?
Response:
11 h 59 min
